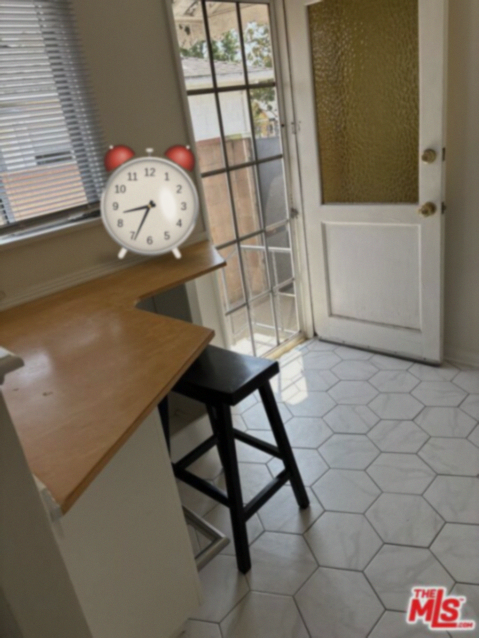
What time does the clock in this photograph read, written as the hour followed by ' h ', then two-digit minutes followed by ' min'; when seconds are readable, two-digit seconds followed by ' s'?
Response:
8 h 34 min
